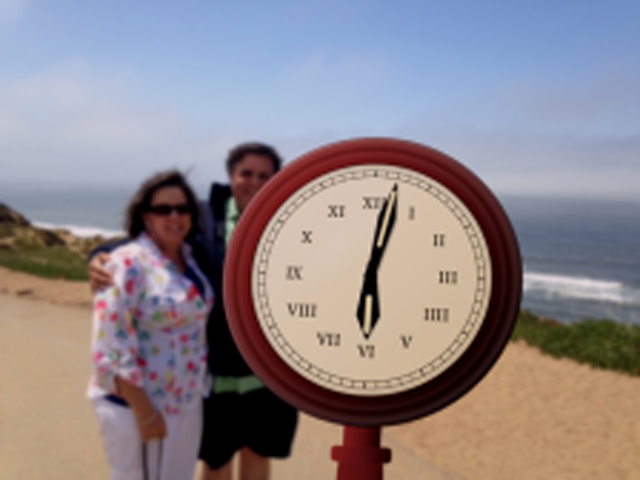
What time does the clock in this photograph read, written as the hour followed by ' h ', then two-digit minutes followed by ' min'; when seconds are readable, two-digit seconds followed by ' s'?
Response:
6 h 02 min
